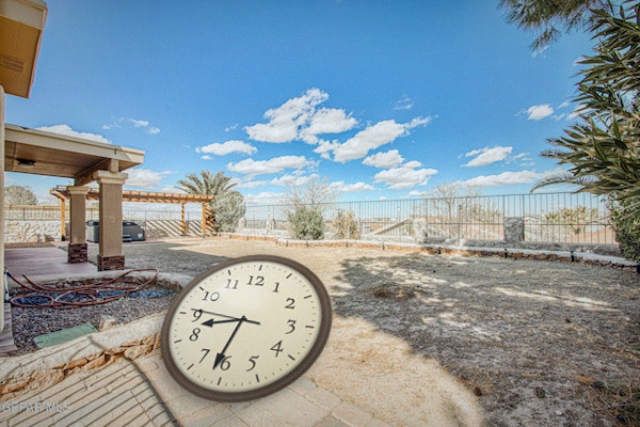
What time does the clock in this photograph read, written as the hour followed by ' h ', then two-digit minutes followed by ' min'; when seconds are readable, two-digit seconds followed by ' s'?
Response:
8 h 31 min 46 s
